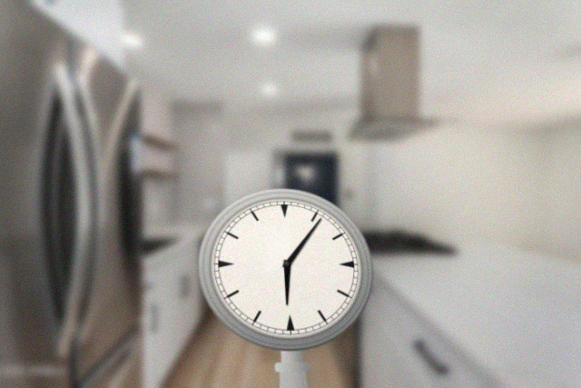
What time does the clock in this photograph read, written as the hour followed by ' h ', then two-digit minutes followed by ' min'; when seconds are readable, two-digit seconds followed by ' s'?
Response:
6 h 06 min
